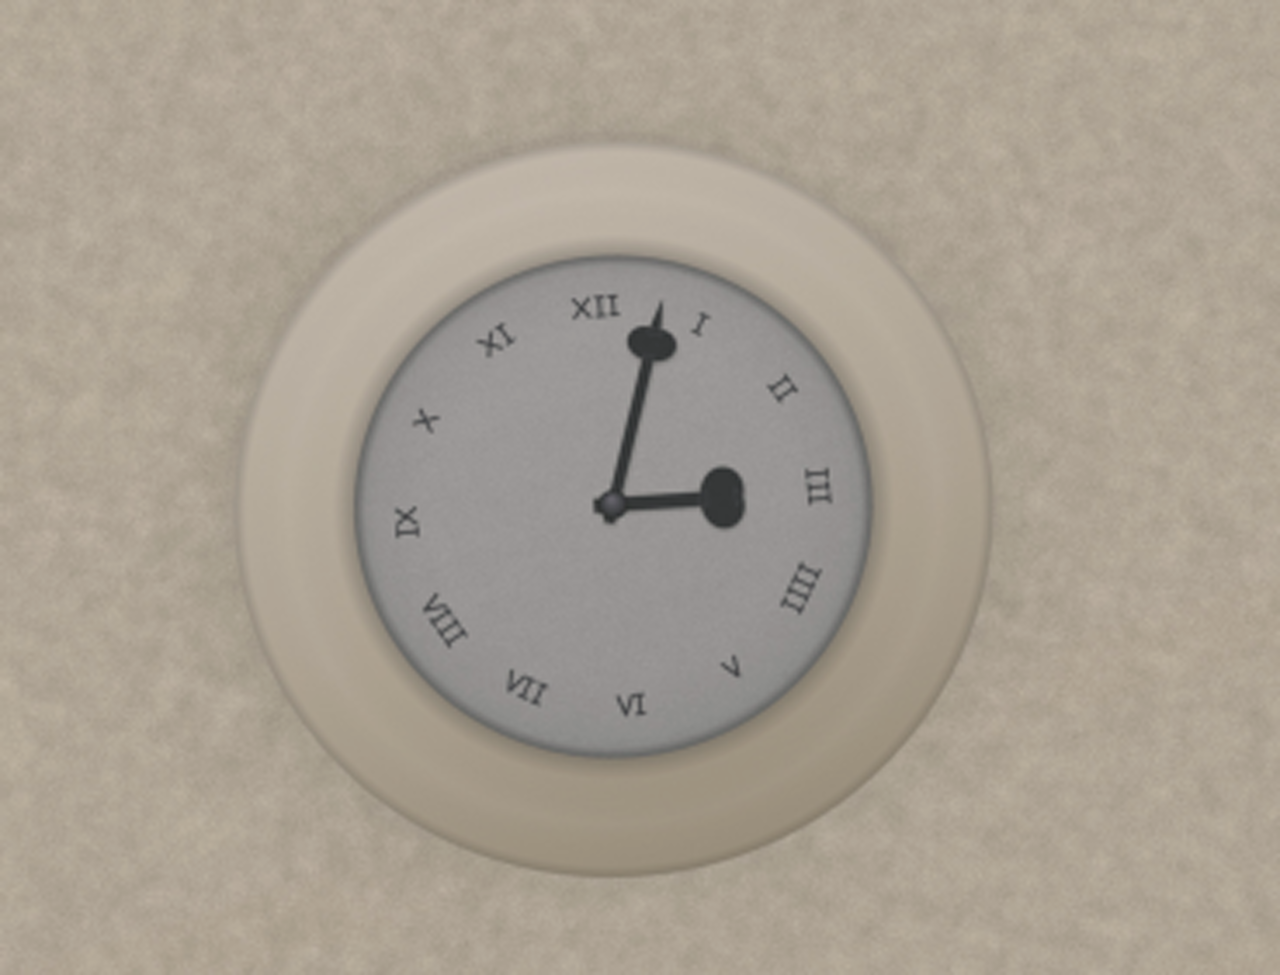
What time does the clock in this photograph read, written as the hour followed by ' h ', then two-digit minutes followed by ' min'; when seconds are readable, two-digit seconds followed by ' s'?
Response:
3 h 03 min
